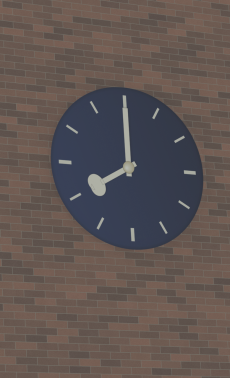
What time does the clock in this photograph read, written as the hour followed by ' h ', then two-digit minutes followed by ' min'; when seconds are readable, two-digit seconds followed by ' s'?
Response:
8 h 00 min
